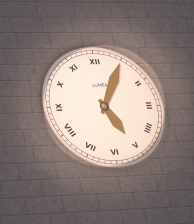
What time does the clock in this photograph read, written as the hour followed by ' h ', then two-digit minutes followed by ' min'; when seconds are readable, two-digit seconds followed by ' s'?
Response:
5 h 05 min
